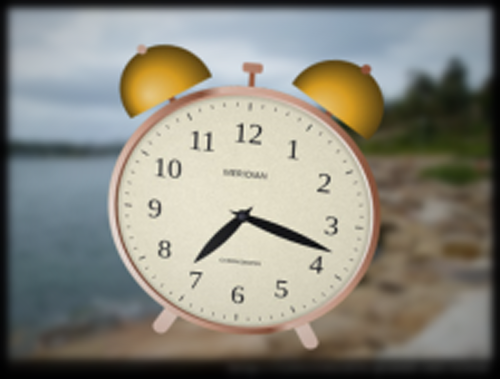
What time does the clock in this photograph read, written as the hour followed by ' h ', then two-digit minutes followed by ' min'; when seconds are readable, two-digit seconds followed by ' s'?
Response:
7 h 18 min
